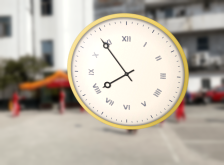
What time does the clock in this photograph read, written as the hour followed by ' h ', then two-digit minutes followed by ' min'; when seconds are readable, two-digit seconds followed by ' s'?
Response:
7 h 54 min
